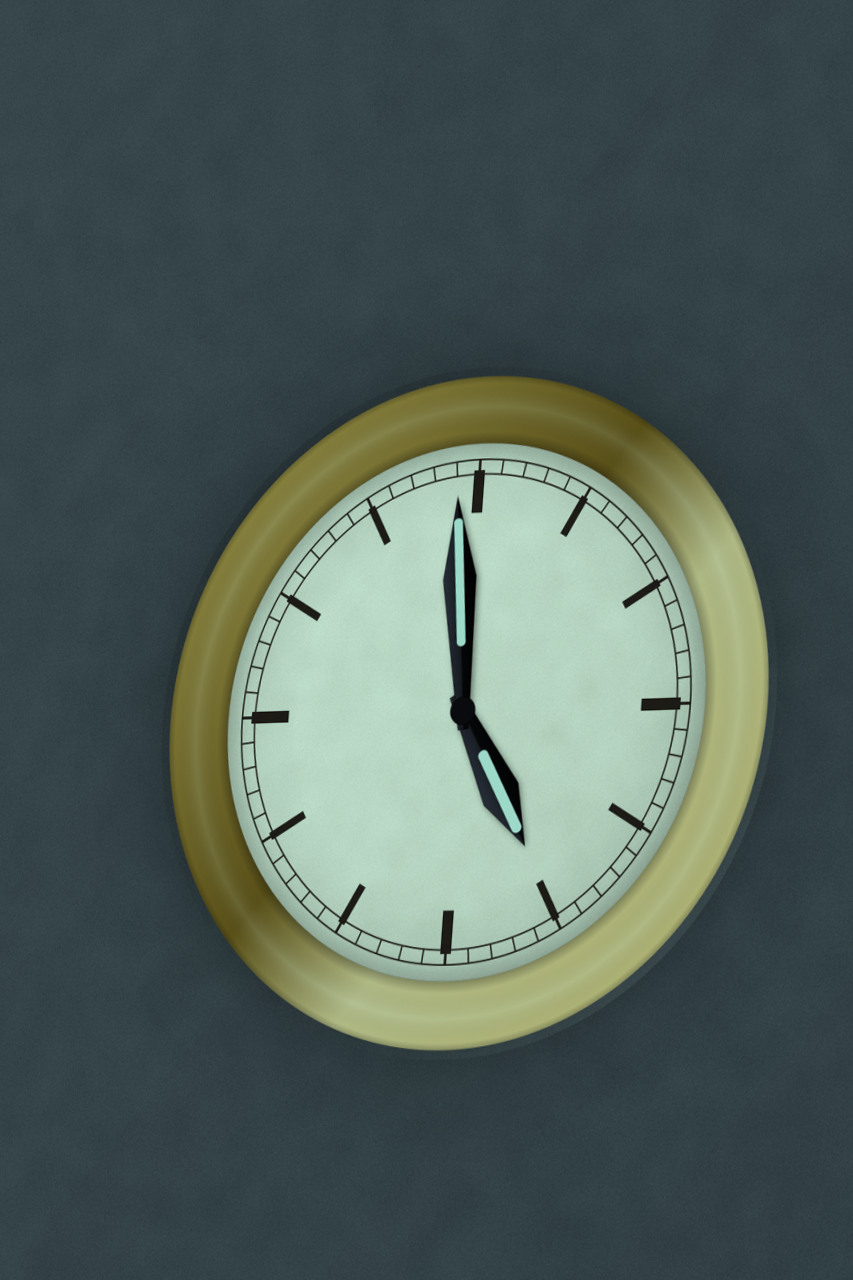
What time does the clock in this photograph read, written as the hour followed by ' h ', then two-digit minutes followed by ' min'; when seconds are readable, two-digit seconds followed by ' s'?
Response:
4 h 59 min
